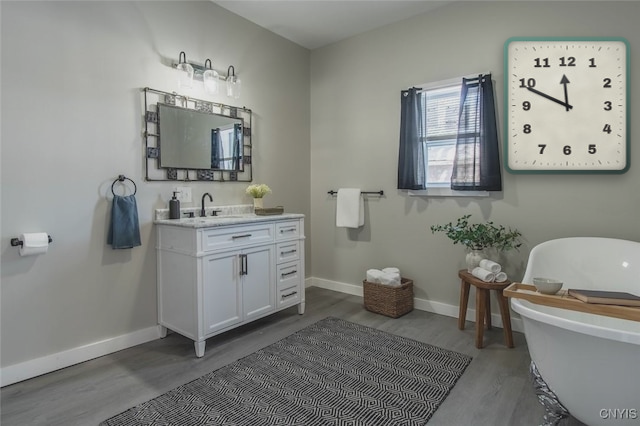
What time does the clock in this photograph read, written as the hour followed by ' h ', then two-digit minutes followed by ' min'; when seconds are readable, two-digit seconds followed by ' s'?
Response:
11 h 49 min
